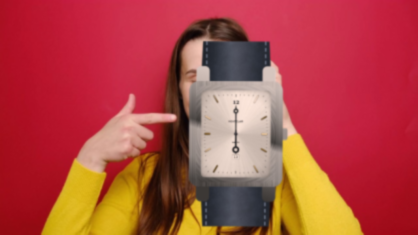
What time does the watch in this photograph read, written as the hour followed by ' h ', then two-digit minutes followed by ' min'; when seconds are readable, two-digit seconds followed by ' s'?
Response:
6 h 00 min
